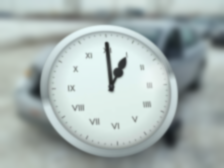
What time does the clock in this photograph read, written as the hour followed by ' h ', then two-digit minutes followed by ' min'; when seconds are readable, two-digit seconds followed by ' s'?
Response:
1 h 00 min
